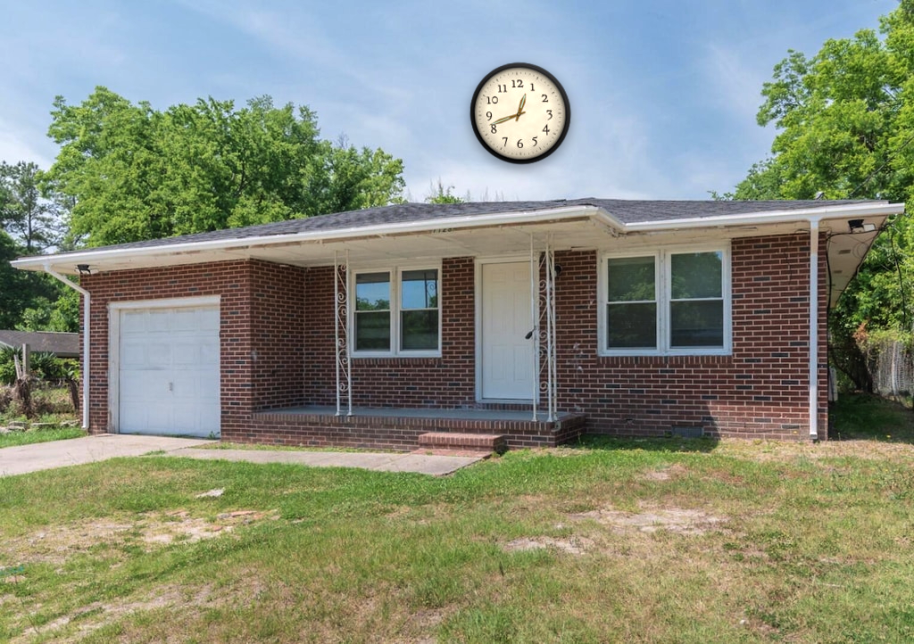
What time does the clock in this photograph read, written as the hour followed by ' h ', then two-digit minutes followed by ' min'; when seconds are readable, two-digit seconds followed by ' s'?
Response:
12 h 42 min
